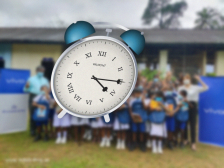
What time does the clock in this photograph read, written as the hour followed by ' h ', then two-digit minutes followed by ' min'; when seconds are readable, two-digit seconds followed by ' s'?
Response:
4 h 15 min
